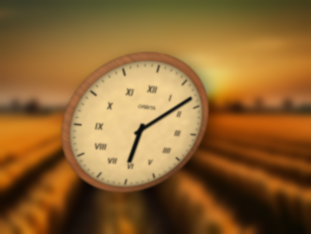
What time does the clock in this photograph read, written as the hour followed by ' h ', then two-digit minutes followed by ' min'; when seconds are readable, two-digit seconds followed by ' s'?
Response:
6 h 08 min
